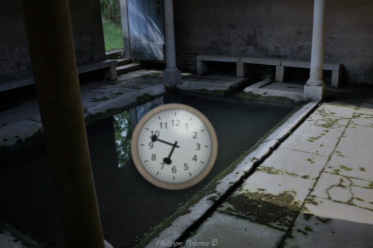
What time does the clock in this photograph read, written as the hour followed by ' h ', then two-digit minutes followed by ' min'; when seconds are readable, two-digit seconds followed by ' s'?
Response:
6 h 48 min
